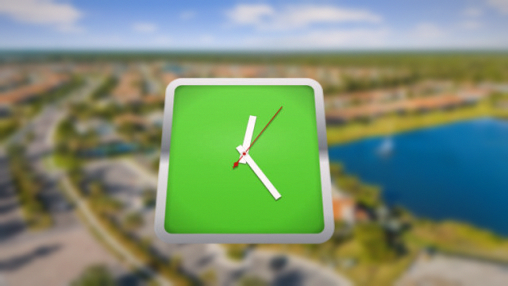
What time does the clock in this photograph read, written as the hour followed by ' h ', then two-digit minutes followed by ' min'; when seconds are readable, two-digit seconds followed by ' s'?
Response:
12 h 24 min 06 s
